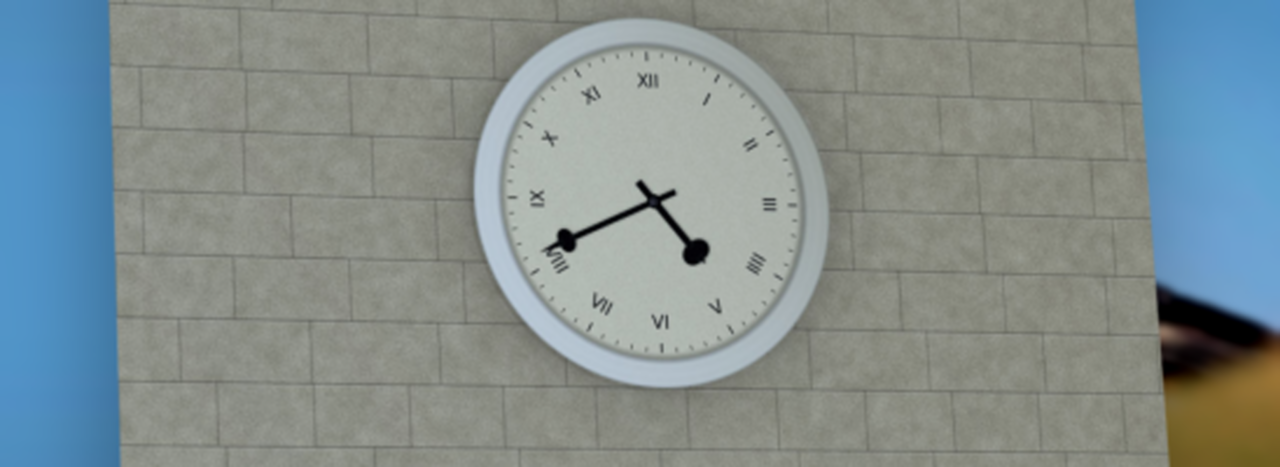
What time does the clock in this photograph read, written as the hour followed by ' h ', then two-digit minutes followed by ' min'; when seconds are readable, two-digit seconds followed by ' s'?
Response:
4 h 41 min
